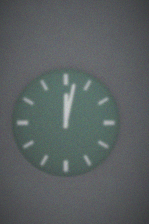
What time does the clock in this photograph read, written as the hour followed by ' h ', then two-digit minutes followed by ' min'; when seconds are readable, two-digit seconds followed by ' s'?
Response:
12 h 02 min
